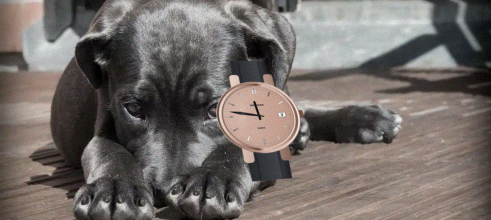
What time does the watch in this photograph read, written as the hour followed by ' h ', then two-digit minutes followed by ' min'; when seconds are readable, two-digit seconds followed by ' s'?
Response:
11 h 47 min
